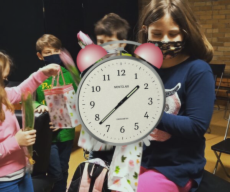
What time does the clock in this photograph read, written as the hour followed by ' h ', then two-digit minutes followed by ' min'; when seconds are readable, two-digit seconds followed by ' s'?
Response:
1 h 38 min
